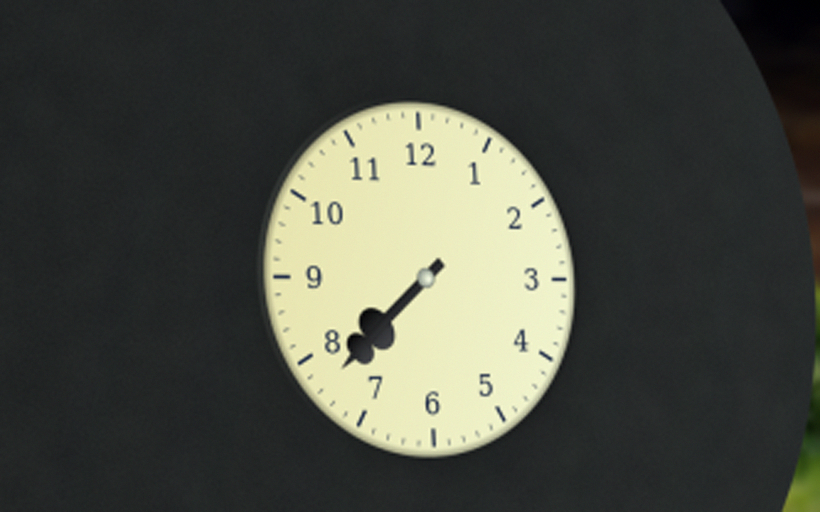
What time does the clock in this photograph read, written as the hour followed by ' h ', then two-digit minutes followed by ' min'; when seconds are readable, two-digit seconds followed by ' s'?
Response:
7 h 38 min
